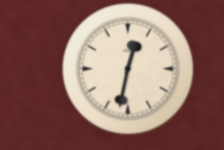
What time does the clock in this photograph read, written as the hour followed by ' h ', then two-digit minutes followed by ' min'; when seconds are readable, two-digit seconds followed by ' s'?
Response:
12 h 32 min
